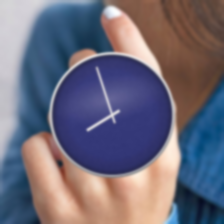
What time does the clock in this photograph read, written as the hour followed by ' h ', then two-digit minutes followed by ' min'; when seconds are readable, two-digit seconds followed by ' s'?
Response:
7 h 57 min
